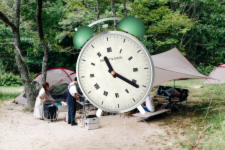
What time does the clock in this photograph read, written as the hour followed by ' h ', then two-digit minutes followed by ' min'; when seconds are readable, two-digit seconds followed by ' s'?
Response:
11 h 21 min
